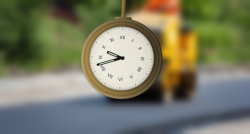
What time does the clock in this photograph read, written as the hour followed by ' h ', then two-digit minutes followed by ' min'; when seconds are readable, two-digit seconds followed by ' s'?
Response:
9 h 42 min
